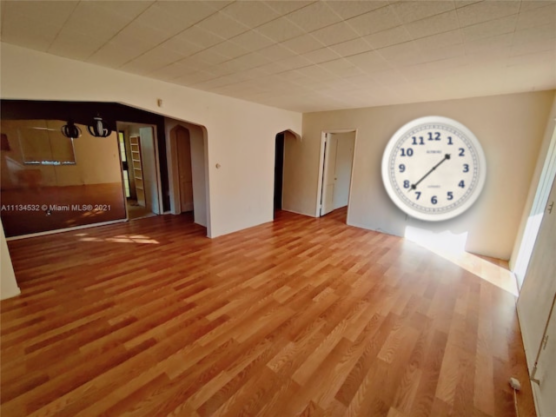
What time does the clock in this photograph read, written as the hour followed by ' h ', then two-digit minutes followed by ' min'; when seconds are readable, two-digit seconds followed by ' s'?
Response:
1 h 38 min
